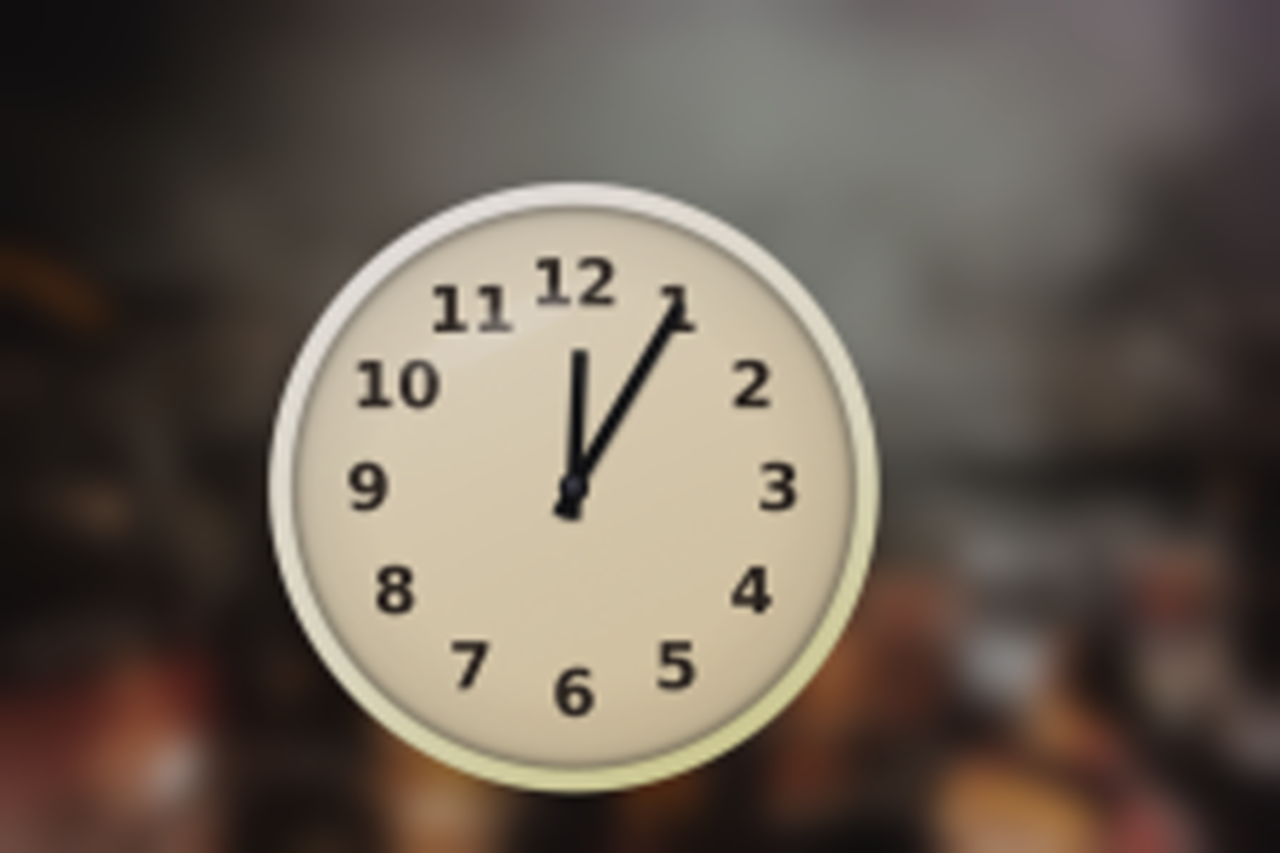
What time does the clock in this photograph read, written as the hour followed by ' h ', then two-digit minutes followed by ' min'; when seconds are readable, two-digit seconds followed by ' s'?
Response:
12 h 05 min
